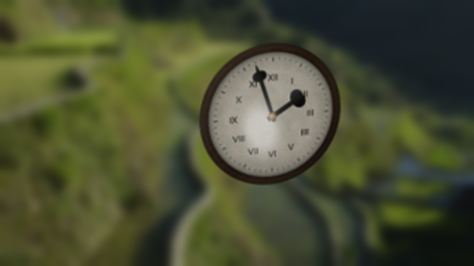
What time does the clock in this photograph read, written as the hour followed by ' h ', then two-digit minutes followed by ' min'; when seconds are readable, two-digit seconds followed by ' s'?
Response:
1 h 57 min
